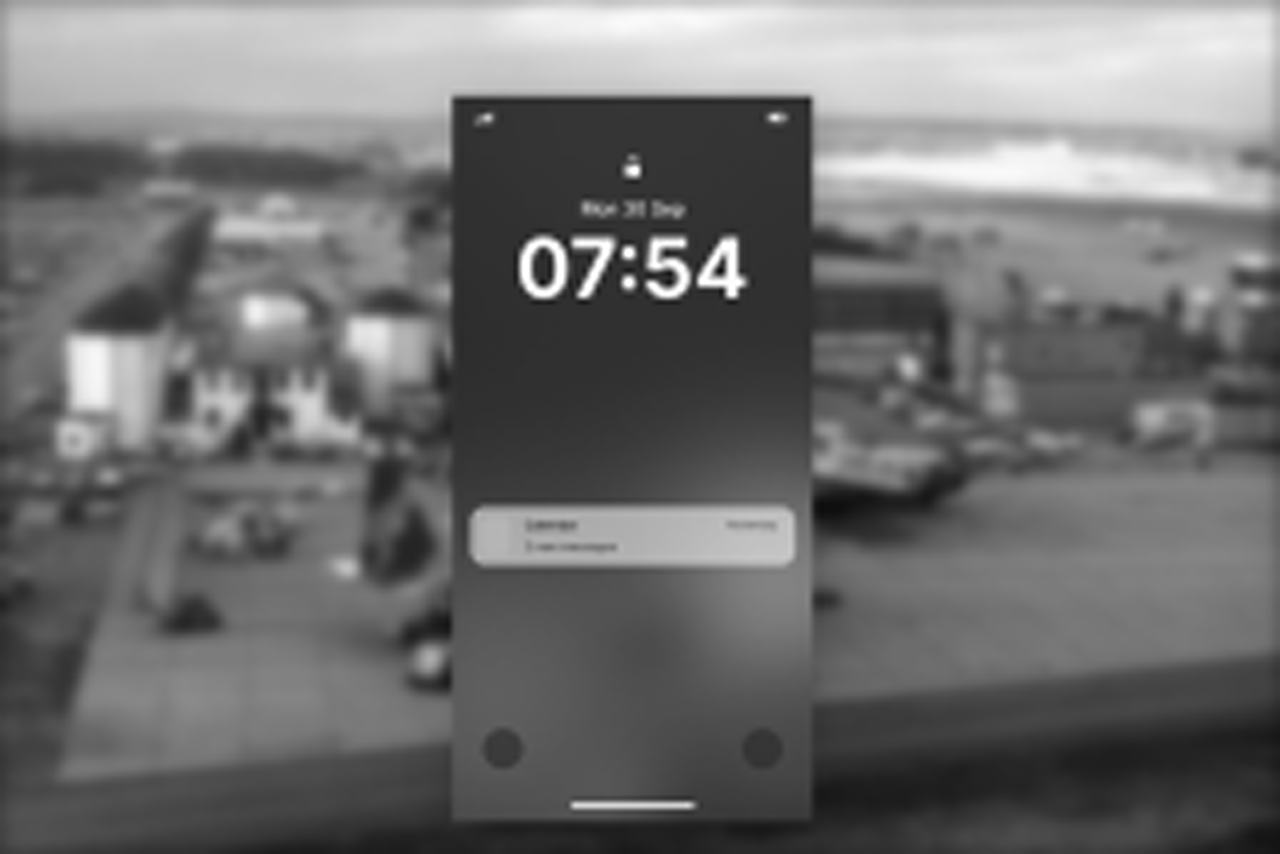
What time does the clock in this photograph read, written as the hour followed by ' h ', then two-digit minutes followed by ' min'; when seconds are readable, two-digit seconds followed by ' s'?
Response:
7 h 54 min
